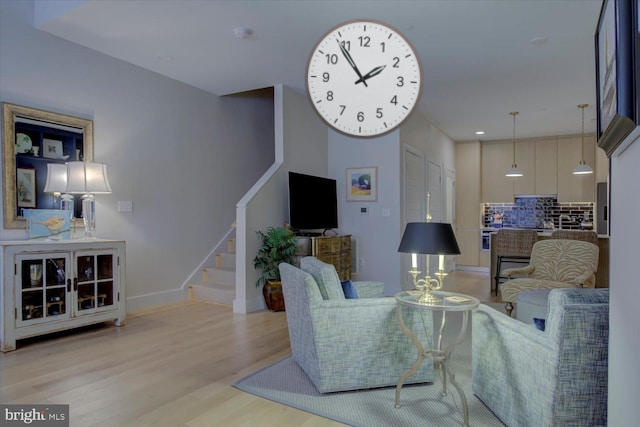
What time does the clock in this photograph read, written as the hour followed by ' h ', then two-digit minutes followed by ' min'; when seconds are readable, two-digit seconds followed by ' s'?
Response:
1 h 54 min
